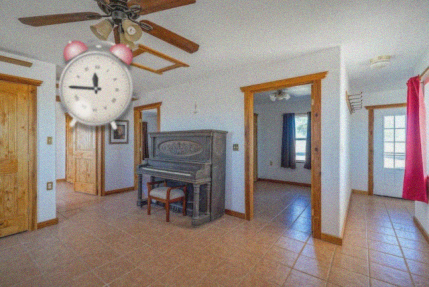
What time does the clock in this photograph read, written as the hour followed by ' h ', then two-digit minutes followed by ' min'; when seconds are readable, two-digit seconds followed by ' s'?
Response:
11 h 45 min
